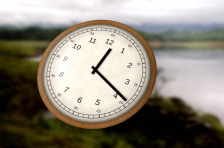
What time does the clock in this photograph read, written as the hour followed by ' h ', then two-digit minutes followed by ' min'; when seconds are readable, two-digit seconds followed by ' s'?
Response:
12 h 19 min
